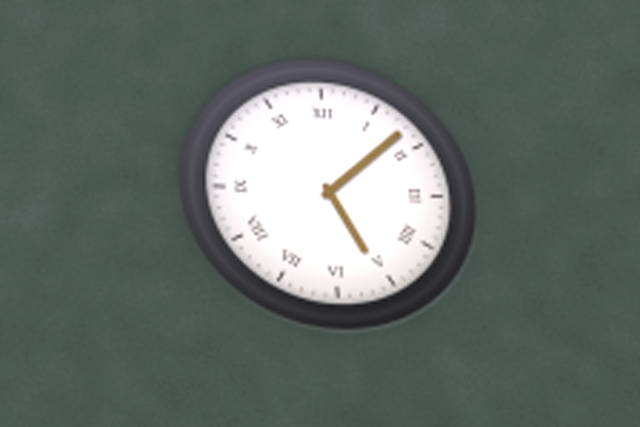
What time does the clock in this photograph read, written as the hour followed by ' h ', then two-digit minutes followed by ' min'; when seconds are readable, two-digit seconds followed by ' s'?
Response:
5 h 08 min
